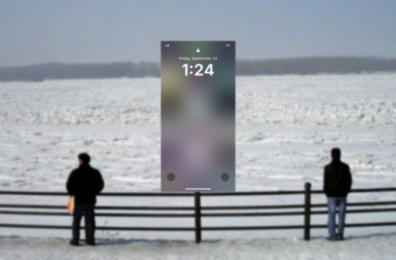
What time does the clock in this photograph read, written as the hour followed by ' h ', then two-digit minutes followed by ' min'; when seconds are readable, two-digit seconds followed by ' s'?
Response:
1 h 24 min
